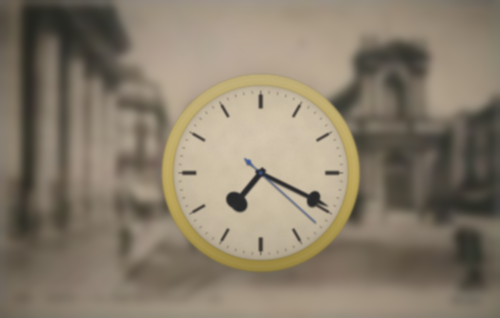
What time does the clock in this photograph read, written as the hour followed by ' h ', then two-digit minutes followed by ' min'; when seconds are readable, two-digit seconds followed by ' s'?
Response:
7 h 19 min 22 s
